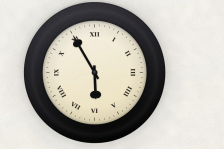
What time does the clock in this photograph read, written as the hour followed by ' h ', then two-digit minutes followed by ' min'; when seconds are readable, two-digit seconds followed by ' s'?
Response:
5 h 55 min
